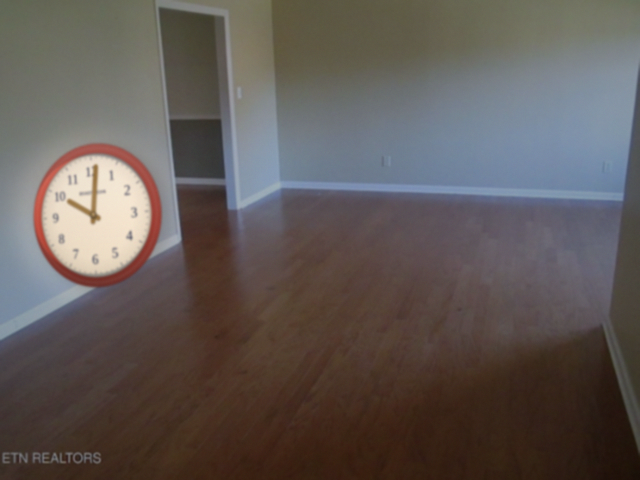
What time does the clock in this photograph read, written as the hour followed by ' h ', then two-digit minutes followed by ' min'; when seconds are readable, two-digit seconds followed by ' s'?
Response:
10 h 01 min
